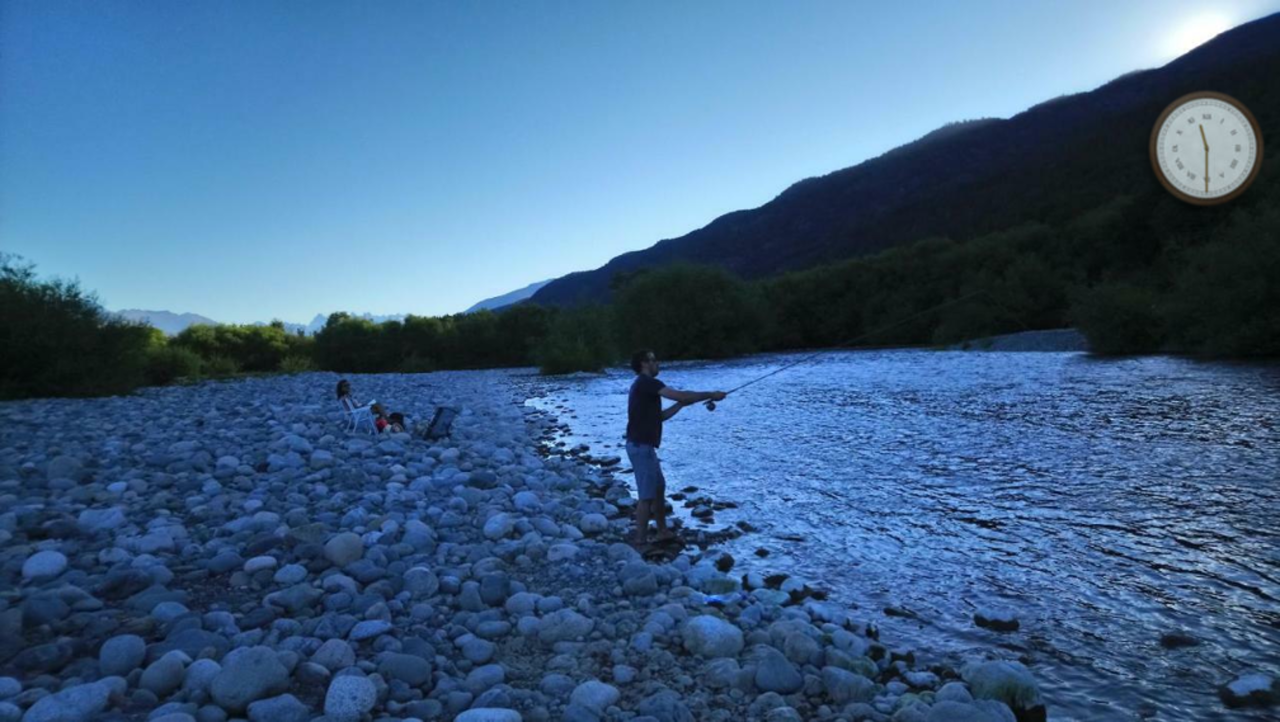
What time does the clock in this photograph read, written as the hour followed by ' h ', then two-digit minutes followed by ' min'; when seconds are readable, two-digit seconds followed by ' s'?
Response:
11 h 30 min
